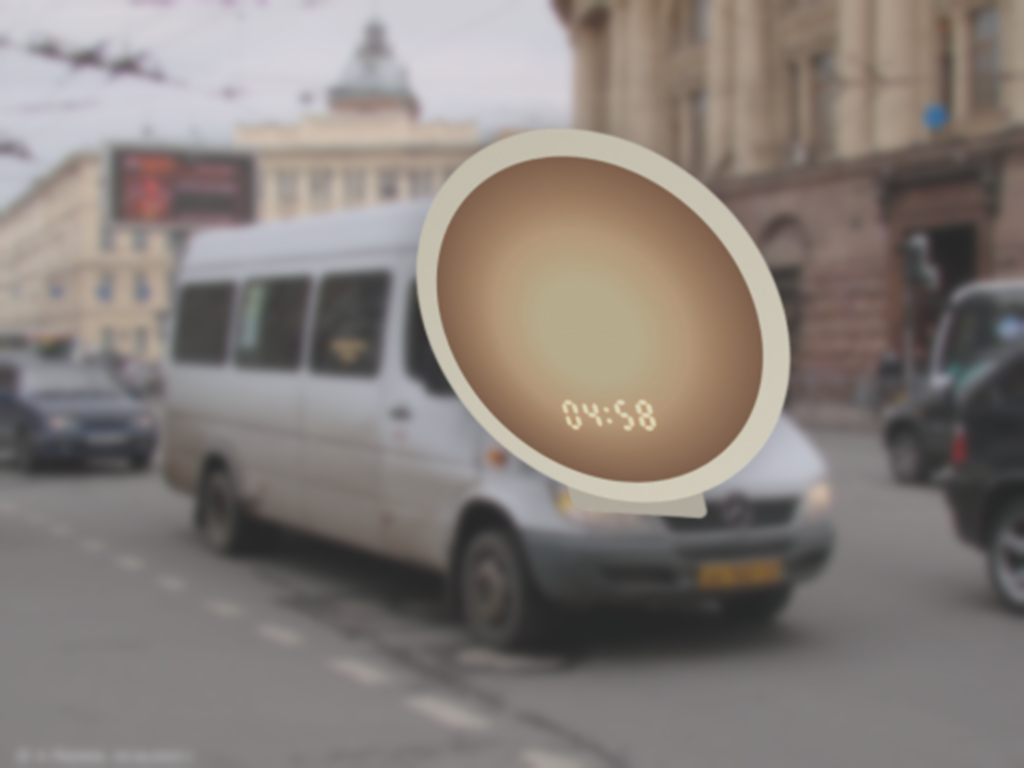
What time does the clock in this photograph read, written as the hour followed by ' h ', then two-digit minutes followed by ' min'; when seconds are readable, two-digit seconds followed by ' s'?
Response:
4 h 58 min
